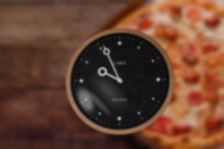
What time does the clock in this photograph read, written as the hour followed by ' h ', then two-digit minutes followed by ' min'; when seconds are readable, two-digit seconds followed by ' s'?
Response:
9 h 56 min
